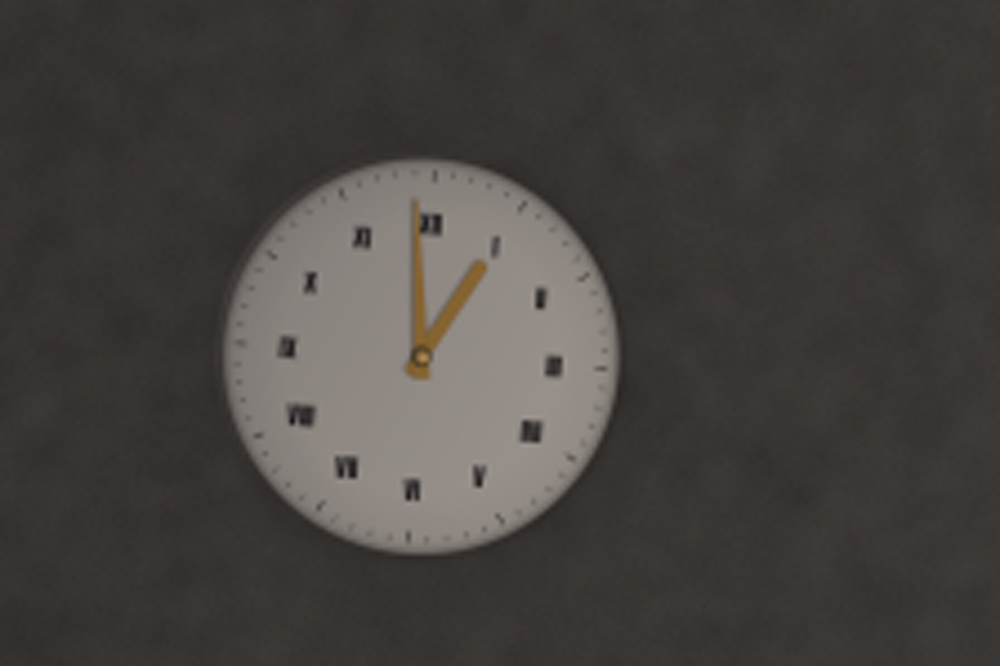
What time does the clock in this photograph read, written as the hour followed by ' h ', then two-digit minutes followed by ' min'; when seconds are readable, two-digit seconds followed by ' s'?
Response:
12 h 59 min
